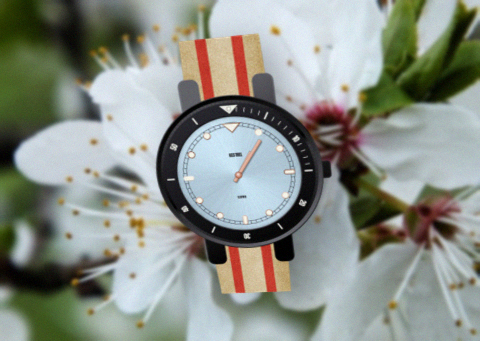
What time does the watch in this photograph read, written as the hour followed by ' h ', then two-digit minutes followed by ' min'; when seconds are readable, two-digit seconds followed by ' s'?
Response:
1 h 06 min
